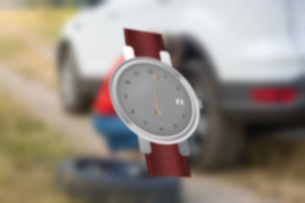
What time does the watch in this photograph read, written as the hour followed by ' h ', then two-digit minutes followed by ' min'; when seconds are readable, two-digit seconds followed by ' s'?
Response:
6 h 02 min
